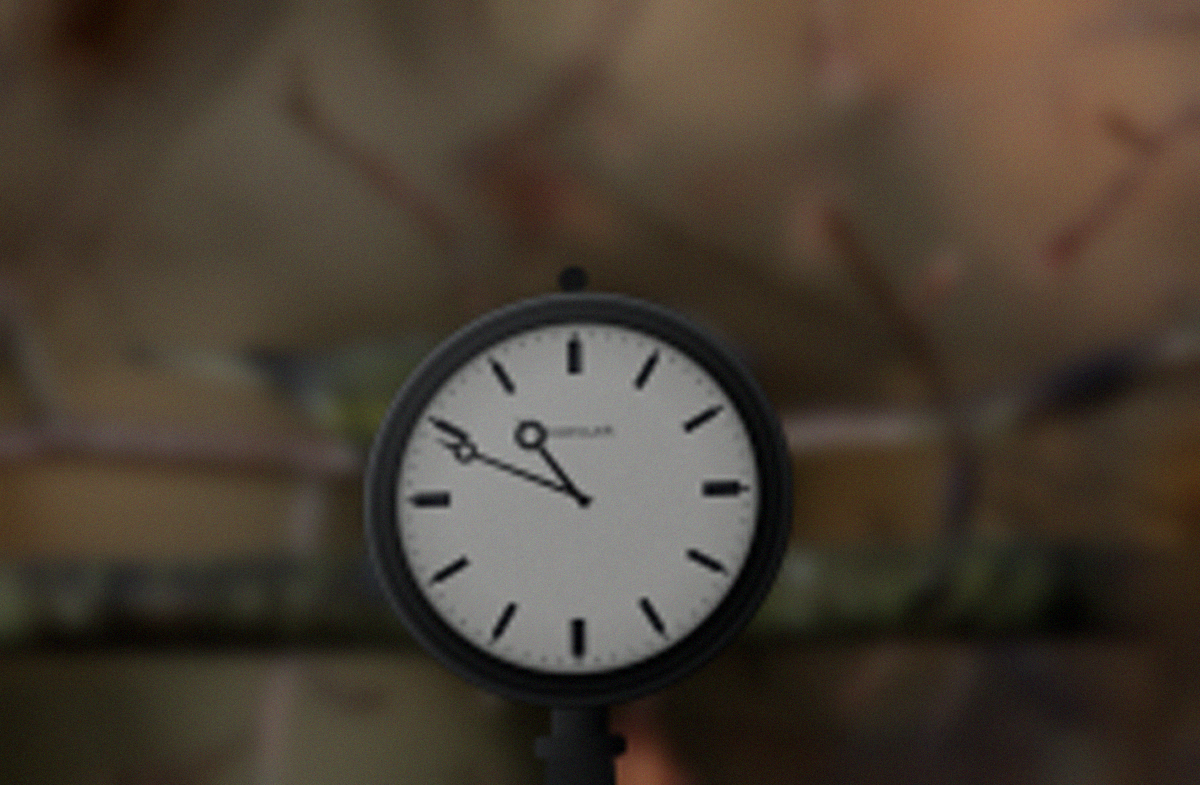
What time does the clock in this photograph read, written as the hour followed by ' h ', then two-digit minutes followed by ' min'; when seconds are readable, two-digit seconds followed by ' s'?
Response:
10 h 49 min
